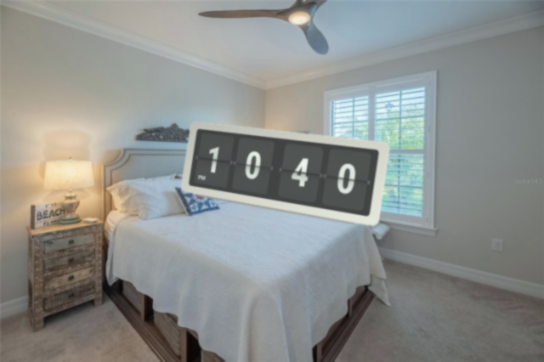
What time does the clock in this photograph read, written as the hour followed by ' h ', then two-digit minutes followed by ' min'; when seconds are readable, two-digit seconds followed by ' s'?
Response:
10 h 40 min
